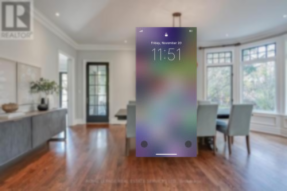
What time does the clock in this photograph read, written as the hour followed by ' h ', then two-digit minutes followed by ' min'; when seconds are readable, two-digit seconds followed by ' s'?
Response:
11 h 51 min
